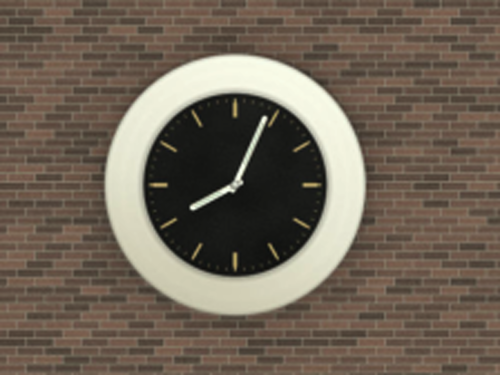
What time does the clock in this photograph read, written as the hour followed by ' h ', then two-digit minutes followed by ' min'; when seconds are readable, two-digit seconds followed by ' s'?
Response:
8 h 04 min
